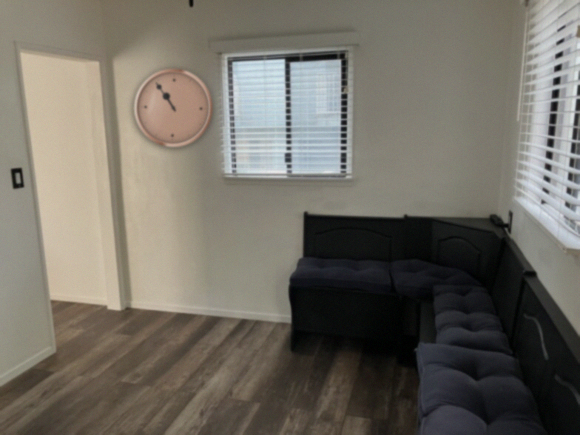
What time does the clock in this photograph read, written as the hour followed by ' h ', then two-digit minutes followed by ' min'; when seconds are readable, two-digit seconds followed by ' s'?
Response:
10 h 54 min
